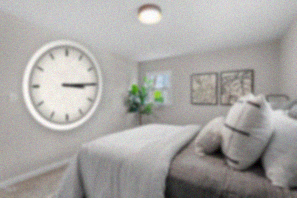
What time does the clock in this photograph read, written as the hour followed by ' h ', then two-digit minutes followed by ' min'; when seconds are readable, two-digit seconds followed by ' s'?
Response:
3 h 15 min
